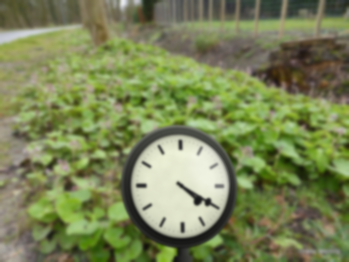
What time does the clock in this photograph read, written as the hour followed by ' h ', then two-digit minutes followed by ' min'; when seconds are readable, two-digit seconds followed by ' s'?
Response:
4 h 20 min
